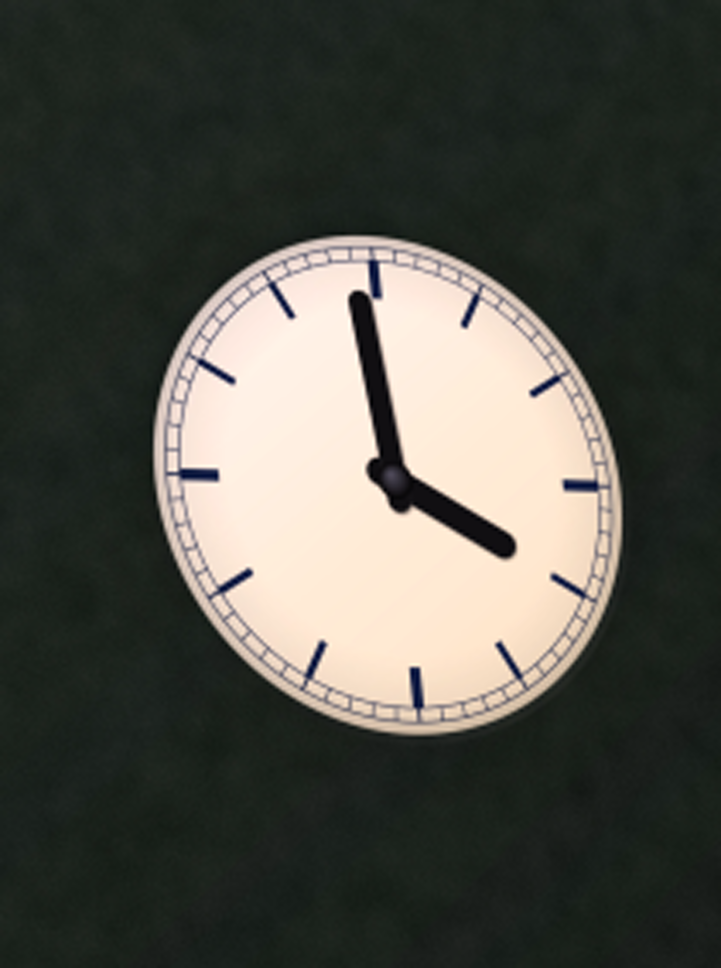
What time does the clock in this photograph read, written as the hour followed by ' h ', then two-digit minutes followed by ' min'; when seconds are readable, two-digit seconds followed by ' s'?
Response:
3 h 59 min
